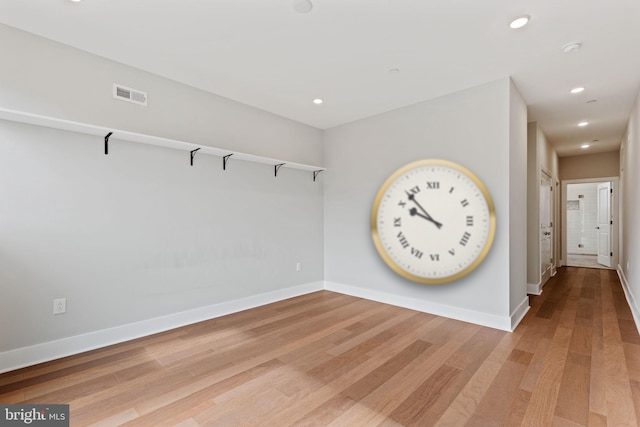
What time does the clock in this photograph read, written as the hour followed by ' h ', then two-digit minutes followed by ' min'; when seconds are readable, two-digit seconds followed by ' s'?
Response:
9 h 53 min
